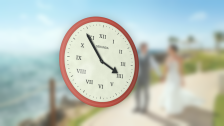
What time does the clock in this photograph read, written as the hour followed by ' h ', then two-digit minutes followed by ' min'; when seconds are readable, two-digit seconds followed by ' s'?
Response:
3 h 54 min
